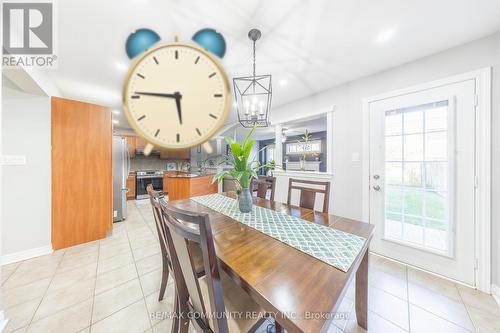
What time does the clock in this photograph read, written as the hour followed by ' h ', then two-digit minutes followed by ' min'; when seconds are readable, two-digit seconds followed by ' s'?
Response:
5 h 46 min
